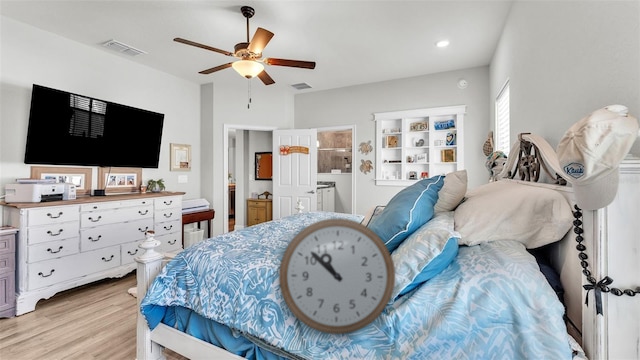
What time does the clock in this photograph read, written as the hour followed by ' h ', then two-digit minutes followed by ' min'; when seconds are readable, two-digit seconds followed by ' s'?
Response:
10 h 52 min
